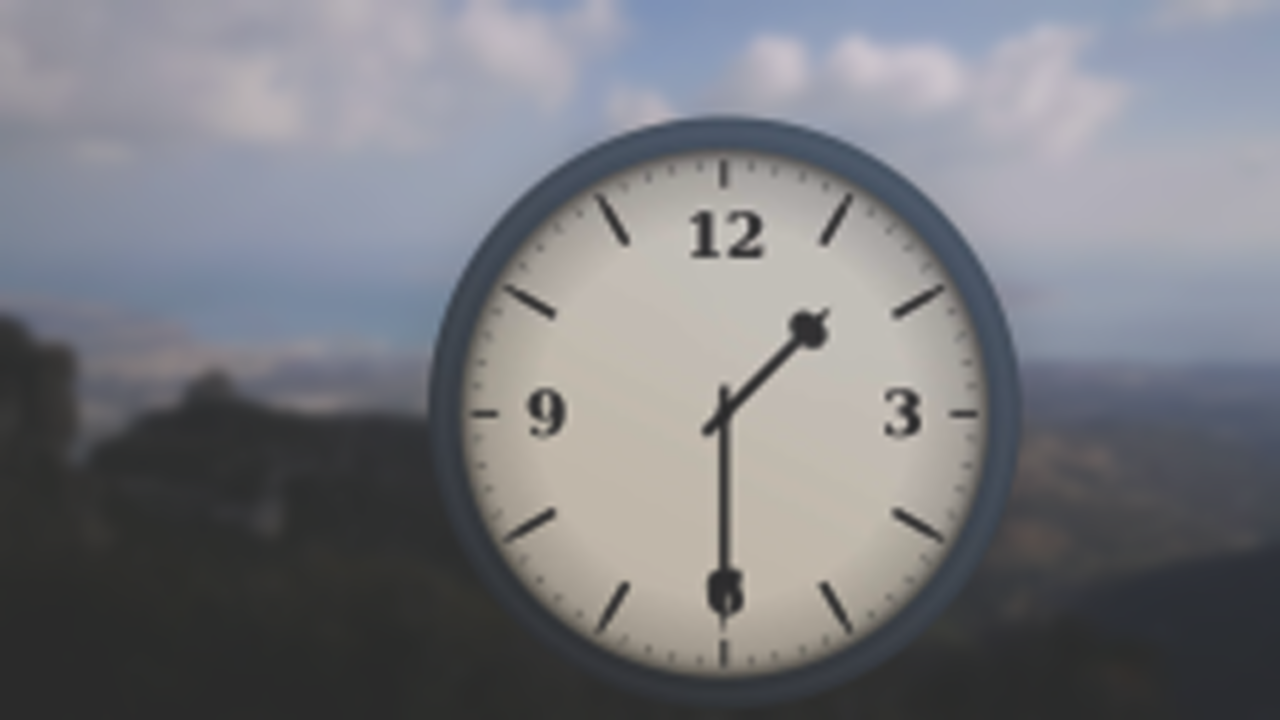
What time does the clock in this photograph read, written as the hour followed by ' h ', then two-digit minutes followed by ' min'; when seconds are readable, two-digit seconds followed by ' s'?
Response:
1 h 30 min
